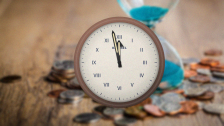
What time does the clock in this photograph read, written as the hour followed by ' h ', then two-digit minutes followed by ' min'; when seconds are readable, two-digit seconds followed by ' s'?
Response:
11 h 58 min
